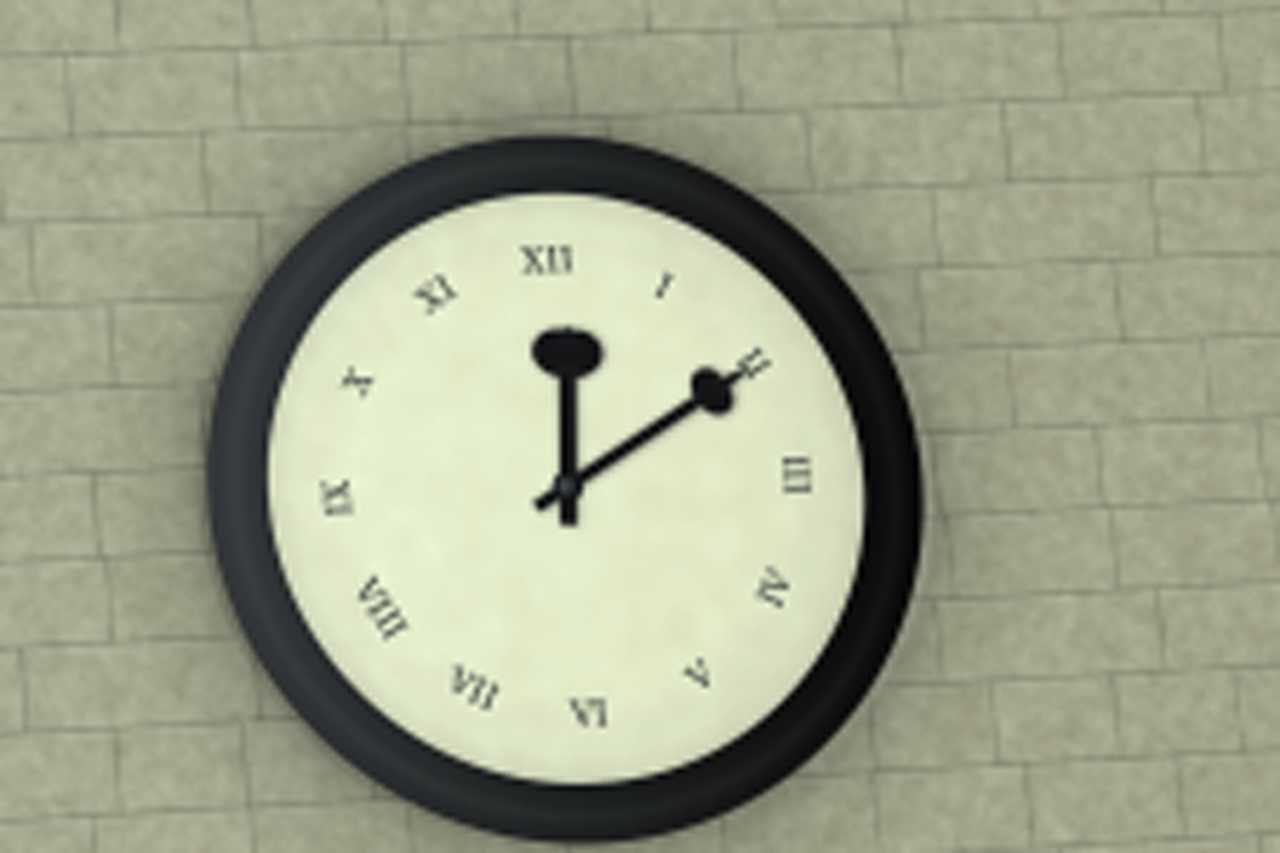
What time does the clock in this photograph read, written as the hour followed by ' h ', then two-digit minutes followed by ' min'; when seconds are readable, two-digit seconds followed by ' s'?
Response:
12 h 10 min
